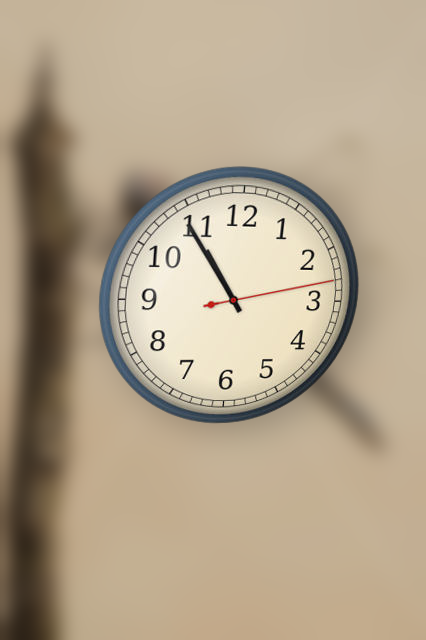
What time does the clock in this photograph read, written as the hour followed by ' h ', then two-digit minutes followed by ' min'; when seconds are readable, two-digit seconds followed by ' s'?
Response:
10 h 54 min 13 s
